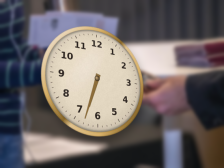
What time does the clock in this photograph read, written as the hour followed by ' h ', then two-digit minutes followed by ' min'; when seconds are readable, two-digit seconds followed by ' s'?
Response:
6 h 33 min
